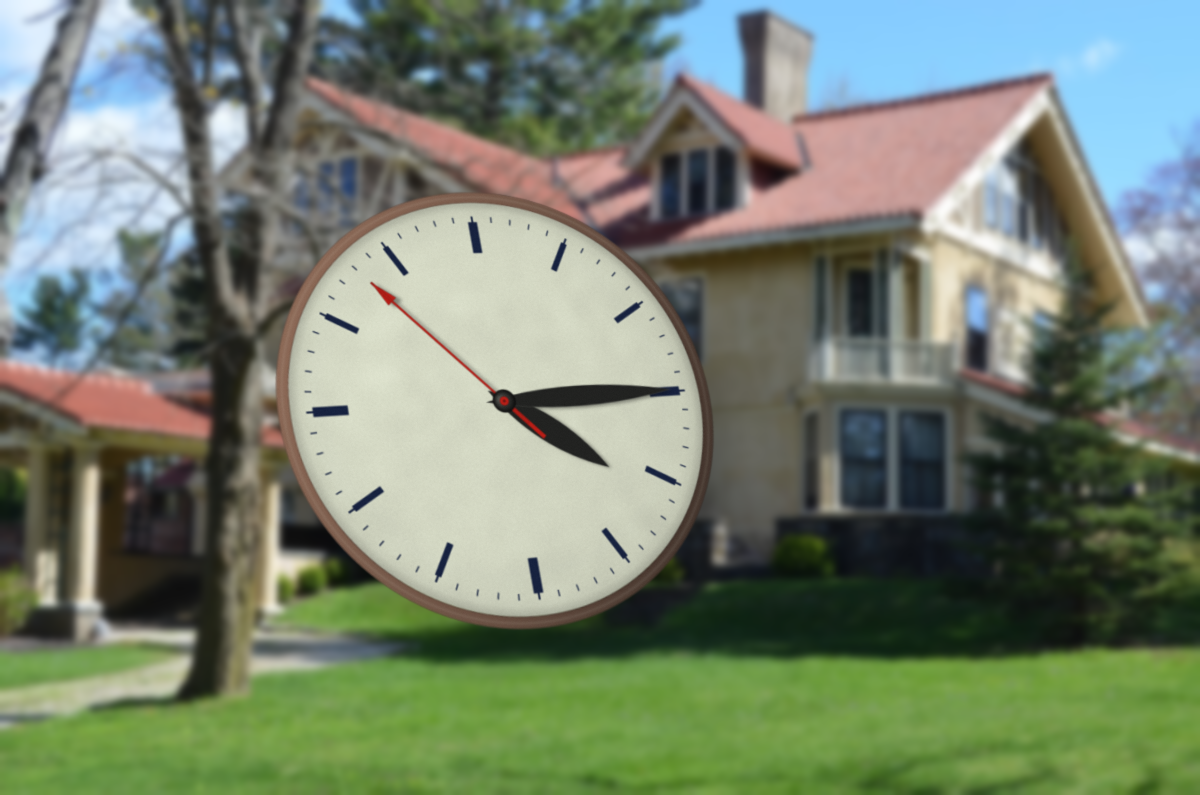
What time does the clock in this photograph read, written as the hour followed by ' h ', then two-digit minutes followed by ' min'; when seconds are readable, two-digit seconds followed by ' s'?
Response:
4 h 14 min 53 s
